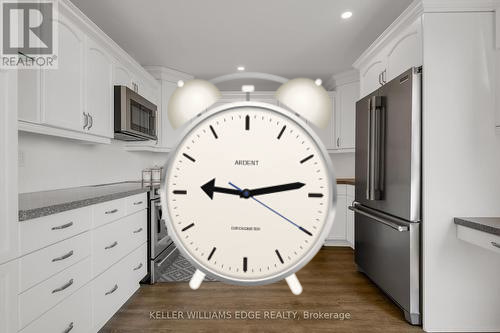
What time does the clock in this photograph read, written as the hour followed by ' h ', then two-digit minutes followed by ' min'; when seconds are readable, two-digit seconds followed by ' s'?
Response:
9 h 13 min 20 s
